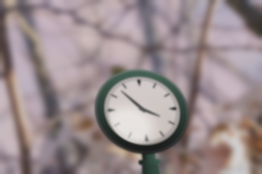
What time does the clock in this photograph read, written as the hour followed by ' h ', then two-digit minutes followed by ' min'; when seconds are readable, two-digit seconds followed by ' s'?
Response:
3 h 53 min
